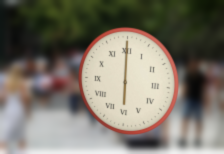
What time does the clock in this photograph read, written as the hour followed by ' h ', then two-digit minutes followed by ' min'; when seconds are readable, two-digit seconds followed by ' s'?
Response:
6 h 00 min
